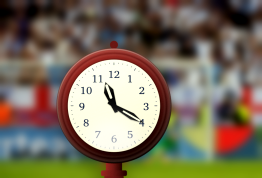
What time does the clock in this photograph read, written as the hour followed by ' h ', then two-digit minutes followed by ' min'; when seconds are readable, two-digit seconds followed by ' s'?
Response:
11 h 20 min
